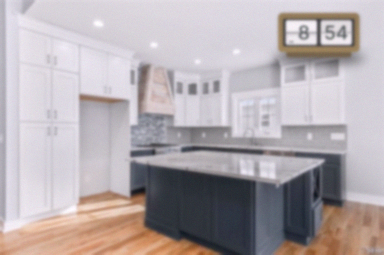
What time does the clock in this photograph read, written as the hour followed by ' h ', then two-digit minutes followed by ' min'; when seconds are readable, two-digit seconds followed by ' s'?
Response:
8 h 54 min
